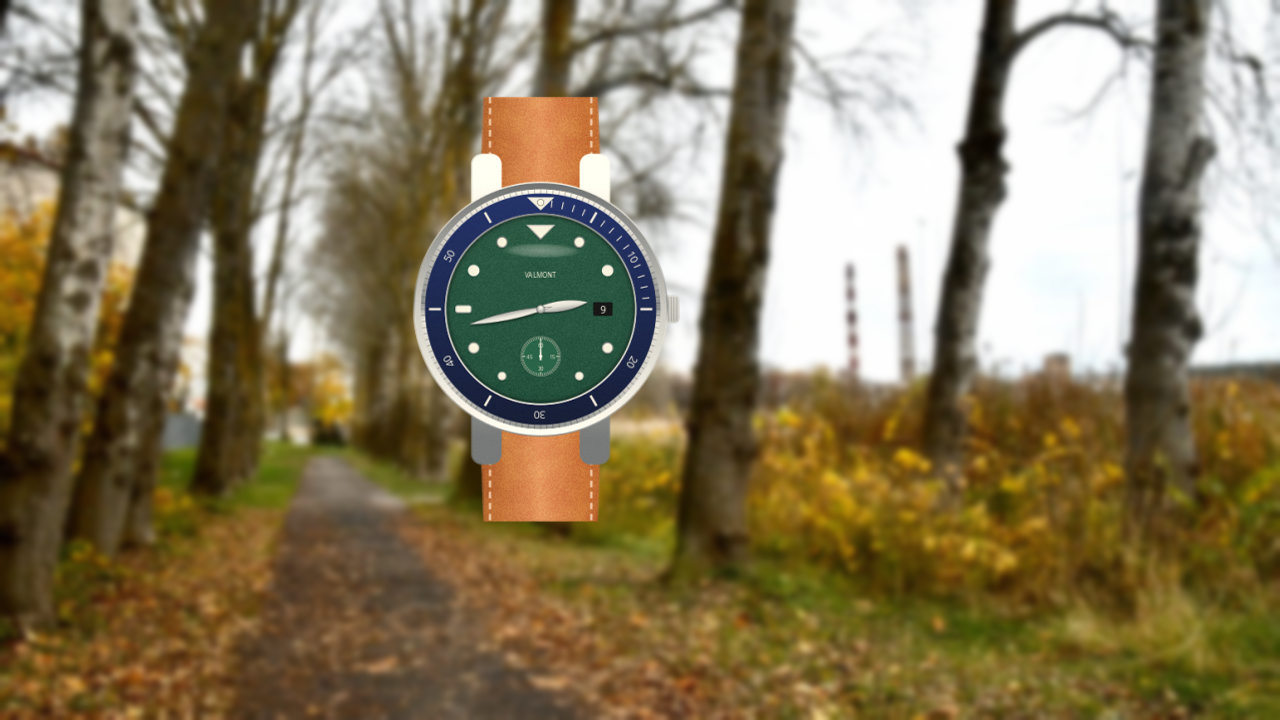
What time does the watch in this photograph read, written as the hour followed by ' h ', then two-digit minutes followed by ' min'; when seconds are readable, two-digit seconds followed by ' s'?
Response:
2 h 43 min
